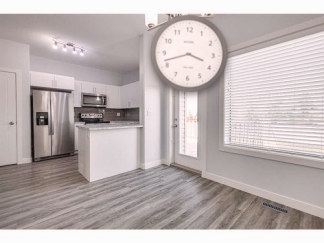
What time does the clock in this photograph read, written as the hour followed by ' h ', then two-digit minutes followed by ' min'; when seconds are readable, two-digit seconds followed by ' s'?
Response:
3 h 42 min
